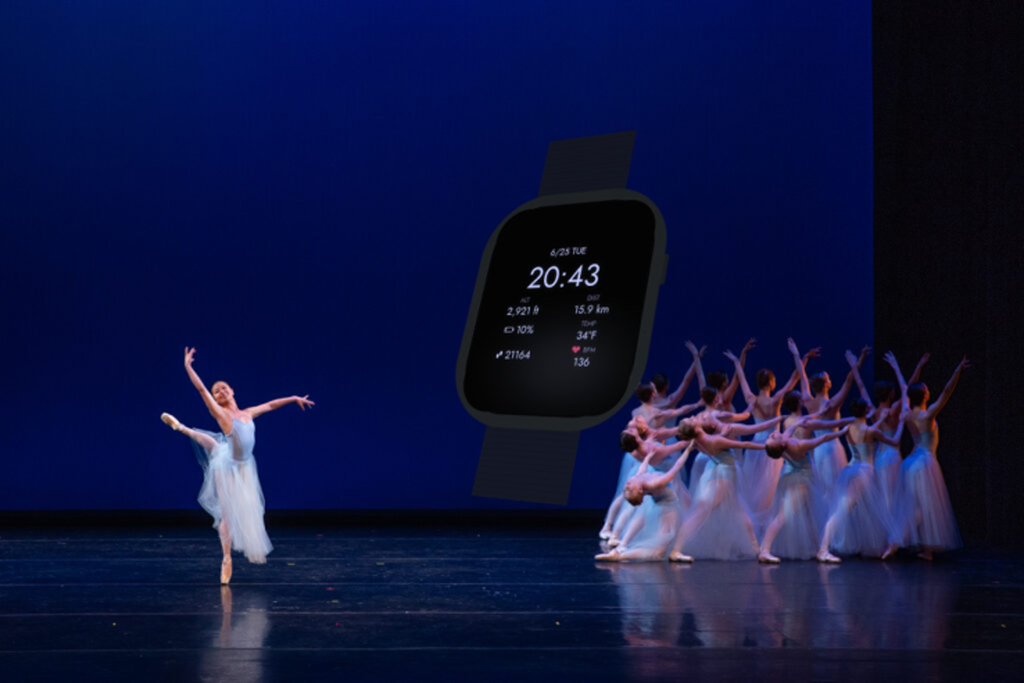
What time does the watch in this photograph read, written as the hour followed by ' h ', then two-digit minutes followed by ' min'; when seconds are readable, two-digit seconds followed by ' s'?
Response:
20 h 43 min
